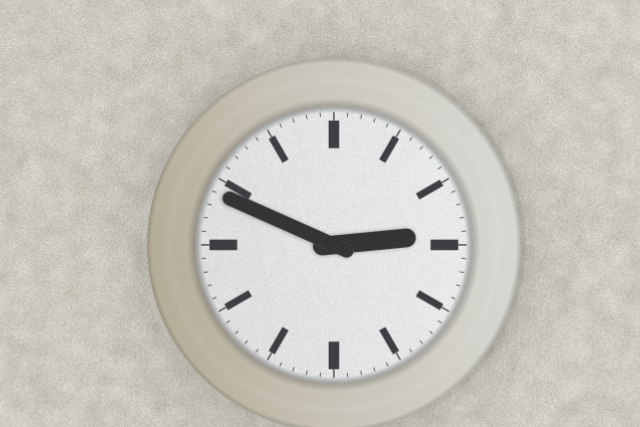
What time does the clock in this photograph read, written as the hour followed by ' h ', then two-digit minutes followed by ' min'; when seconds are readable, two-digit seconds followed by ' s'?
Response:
2 h 49 min
